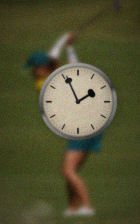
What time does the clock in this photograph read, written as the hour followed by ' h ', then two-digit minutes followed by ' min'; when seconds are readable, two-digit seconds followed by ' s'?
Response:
1 h 56 min
